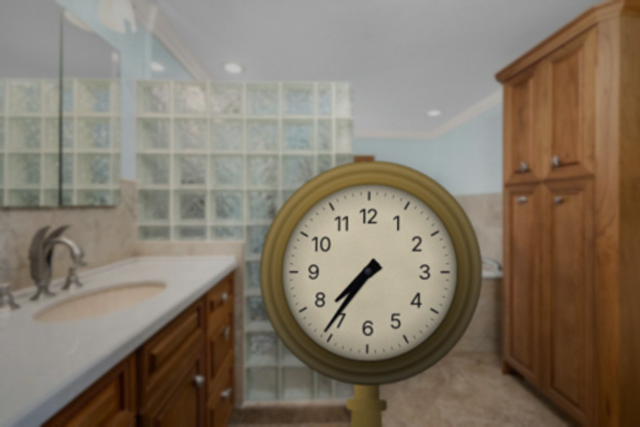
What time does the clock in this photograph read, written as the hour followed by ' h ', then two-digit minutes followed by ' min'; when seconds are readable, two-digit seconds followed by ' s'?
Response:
7 h 36 min
